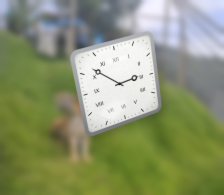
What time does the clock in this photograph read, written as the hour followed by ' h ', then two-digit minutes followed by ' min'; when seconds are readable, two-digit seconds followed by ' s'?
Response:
2 h 52 min
